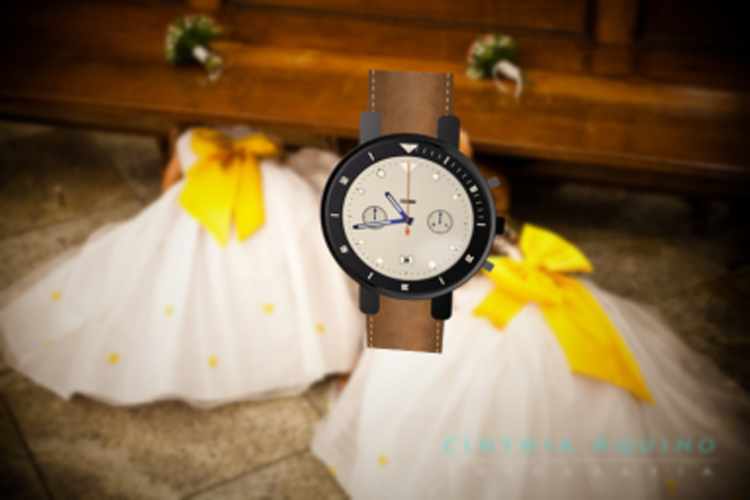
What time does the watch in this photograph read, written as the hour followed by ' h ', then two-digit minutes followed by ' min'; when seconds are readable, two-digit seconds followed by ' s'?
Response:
10 h 43 min
